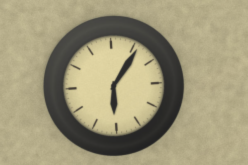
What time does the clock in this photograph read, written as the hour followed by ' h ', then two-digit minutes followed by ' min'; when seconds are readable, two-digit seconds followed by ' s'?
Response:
6 h 06 min
